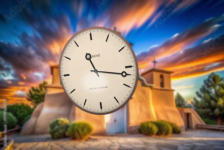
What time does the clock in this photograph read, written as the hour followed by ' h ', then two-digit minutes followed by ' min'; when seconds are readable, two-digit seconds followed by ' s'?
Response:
11 h 17 min
